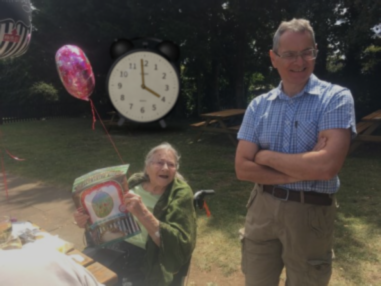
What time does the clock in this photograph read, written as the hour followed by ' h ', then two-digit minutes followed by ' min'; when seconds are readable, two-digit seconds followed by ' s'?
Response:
3 h 59 min
